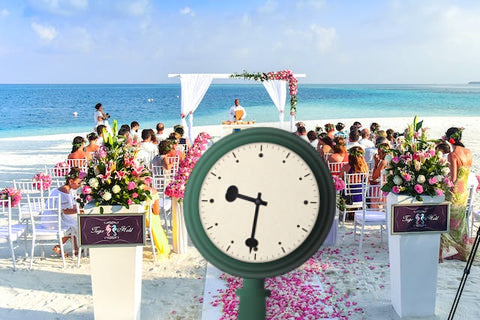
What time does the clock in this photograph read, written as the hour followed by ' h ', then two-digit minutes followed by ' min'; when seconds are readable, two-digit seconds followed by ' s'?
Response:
9 h 31 min
